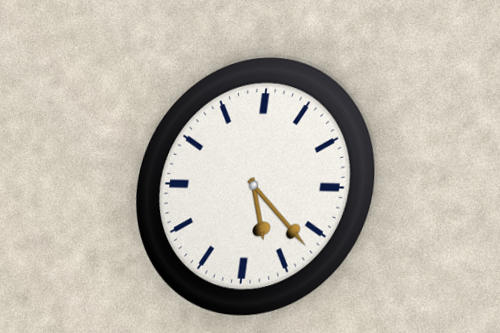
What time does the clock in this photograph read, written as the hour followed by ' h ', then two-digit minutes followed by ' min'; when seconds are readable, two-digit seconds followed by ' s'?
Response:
5 h 22 min
